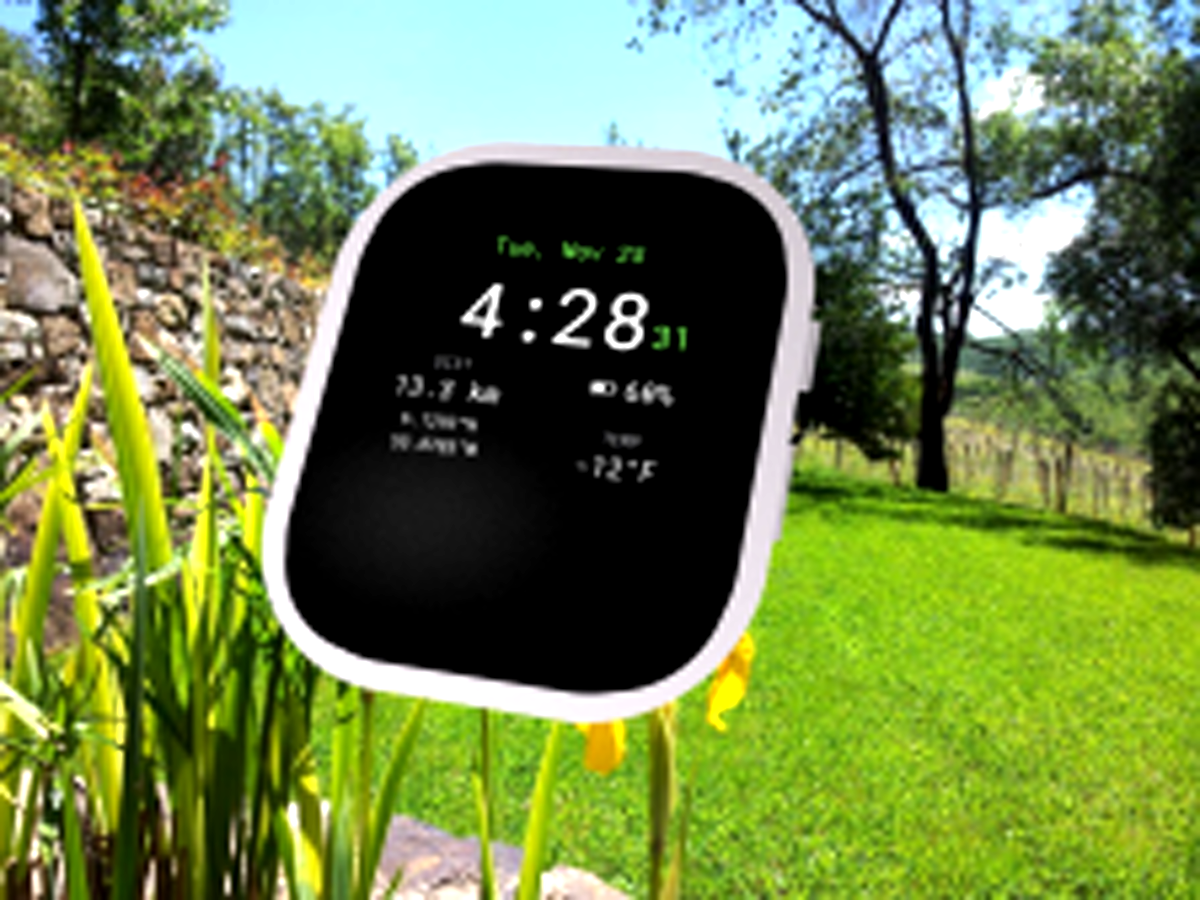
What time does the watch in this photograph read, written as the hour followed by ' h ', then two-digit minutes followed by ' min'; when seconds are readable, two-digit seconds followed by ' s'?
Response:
4 h 28 min
